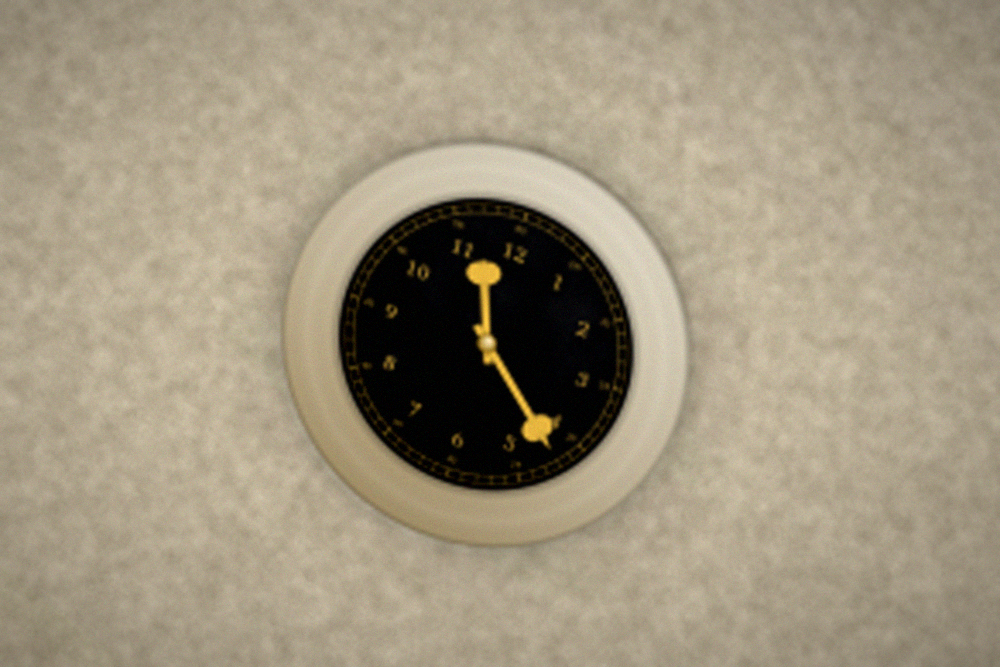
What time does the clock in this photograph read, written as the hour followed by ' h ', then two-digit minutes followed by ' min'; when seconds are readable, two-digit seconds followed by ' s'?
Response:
11 h 22 min
